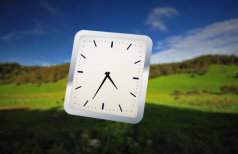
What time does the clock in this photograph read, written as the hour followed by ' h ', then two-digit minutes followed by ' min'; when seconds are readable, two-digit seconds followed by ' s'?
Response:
4 h 34 min
